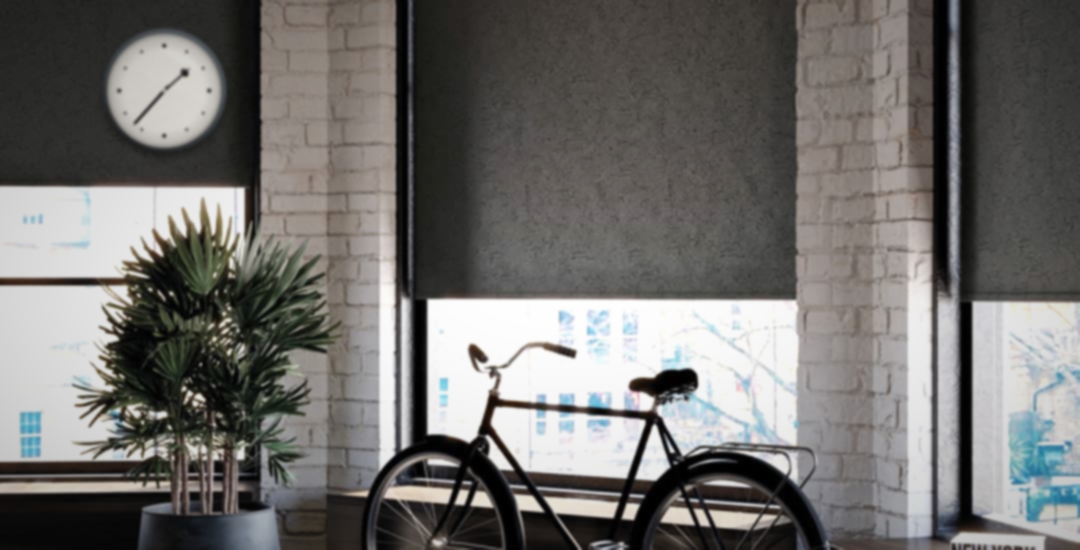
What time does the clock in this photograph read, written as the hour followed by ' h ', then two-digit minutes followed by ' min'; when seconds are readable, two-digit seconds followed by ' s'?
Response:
1 h 37 min
